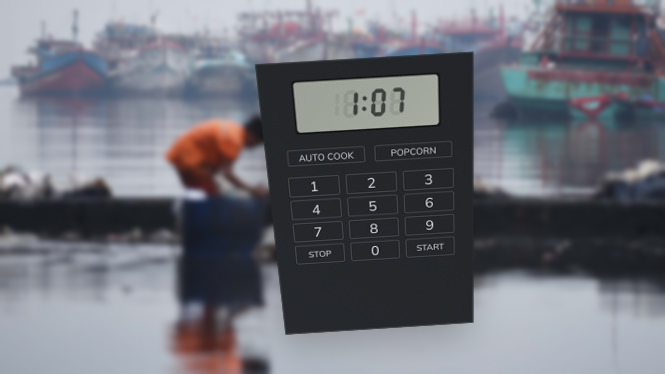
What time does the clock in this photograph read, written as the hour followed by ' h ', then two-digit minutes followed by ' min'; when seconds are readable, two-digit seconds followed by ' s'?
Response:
1 h 07 min
